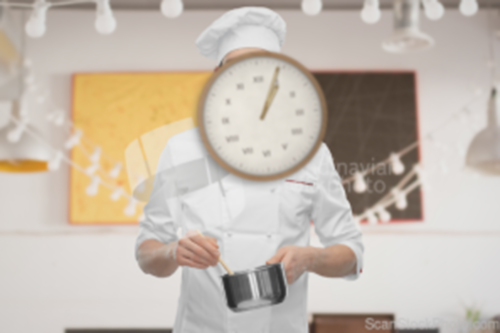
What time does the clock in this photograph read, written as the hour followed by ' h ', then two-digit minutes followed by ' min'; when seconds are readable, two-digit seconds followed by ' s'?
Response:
1 h 04 min
